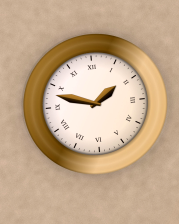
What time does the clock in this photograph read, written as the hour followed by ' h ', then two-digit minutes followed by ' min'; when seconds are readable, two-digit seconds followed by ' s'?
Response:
1 h 48 min
